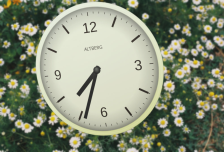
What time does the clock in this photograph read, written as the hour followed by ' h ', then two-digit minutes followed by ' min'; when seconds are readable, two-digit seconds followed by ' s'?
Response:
7 h 34 min
